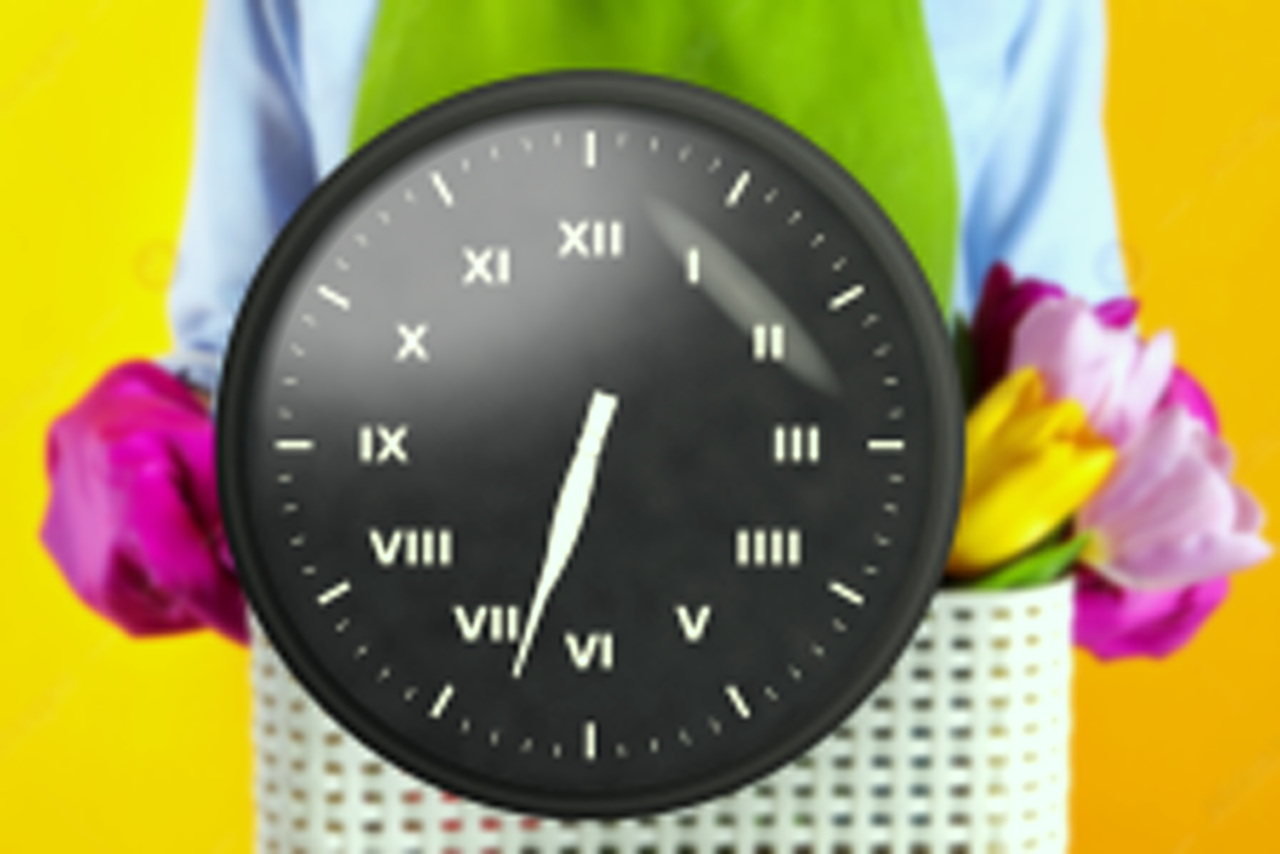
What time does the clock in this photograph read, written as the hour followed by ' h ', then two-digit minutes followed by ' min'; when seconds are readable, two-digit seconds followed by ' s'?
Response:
6 h 33 min
